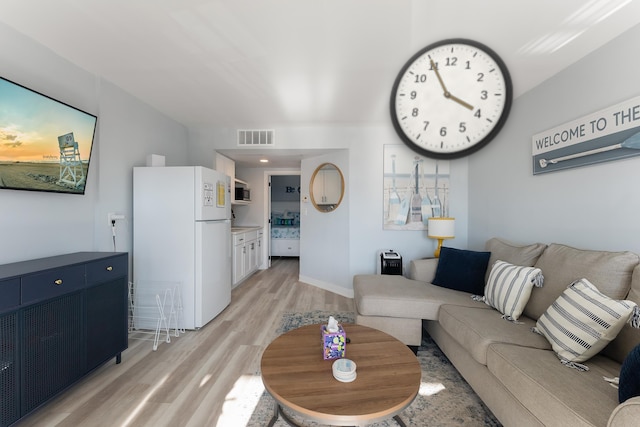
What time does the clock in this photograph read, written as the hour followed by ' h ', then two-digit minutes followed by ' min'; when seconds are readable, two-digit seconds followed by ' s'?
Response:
3 h 55 min
